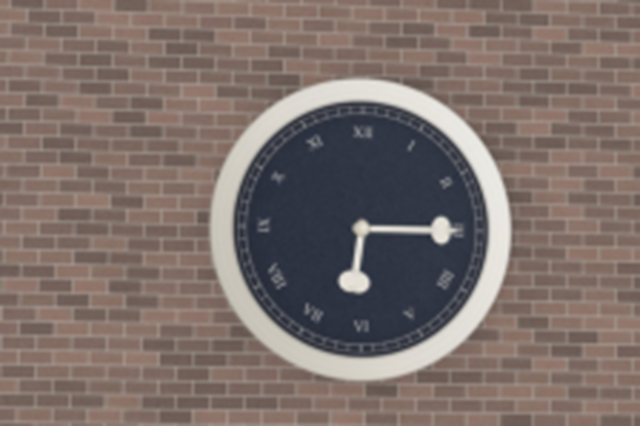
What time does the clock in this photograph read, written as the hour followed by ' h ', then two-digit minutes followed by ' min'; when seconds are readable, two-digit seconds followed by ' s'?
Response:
6 h 15 min
